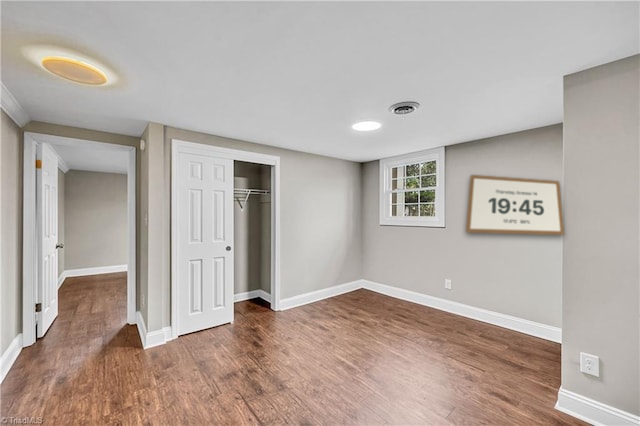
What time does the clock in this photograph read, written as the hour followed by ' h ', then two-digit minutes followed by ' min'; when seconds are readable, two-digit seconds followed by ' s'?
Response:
19 h 45 min
